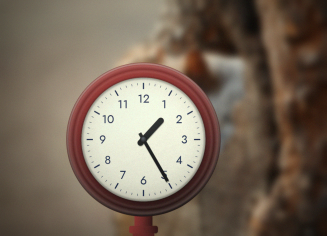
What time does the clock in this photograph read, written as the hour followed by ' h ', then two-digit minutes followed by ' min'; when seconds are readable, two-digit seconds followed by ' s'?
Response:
1 h 25 min
